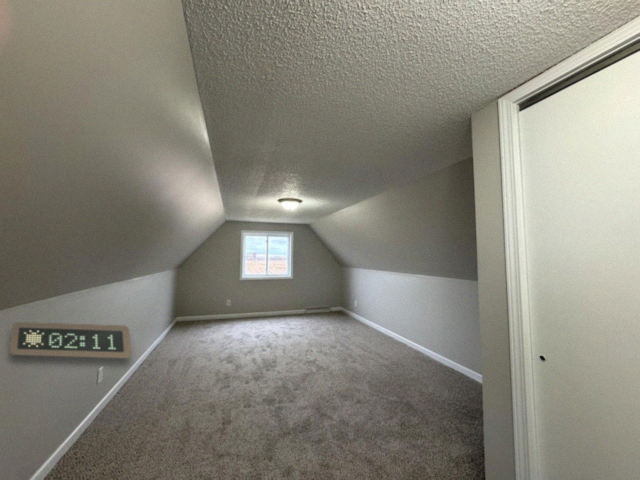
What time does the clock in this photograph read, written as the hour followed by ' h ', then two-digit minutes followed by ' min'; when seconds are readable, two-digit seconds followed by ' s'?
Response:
2 h 11 min
